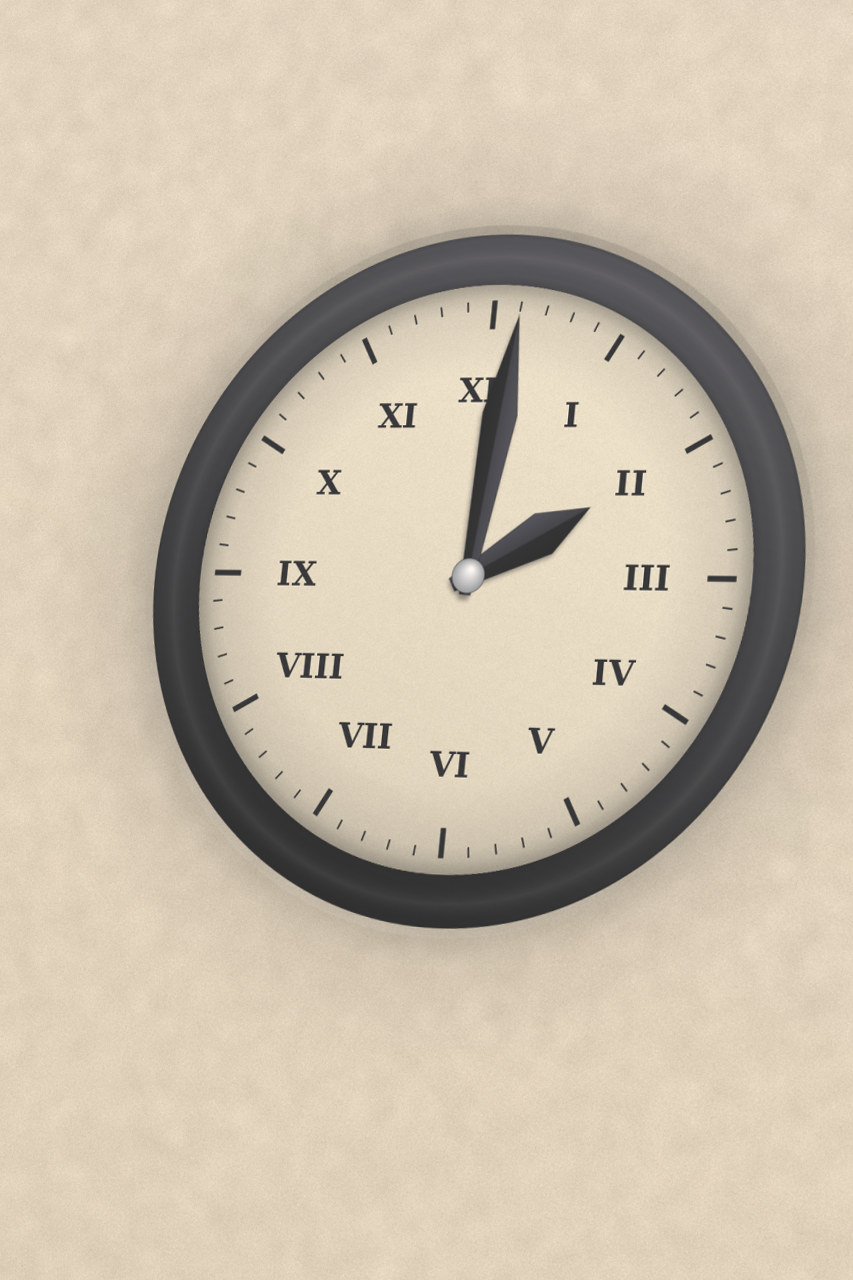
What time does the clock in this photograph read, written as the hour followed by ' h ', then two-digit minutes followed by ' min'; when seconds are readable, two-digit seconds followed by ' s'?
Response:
2 h 01 min
